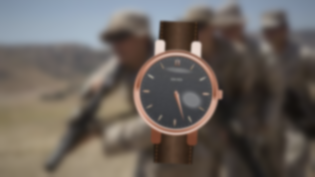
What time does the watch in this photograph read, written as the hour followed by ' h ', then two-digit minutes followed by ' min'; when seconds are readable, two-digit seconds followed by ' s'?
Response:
5 h 27 min
